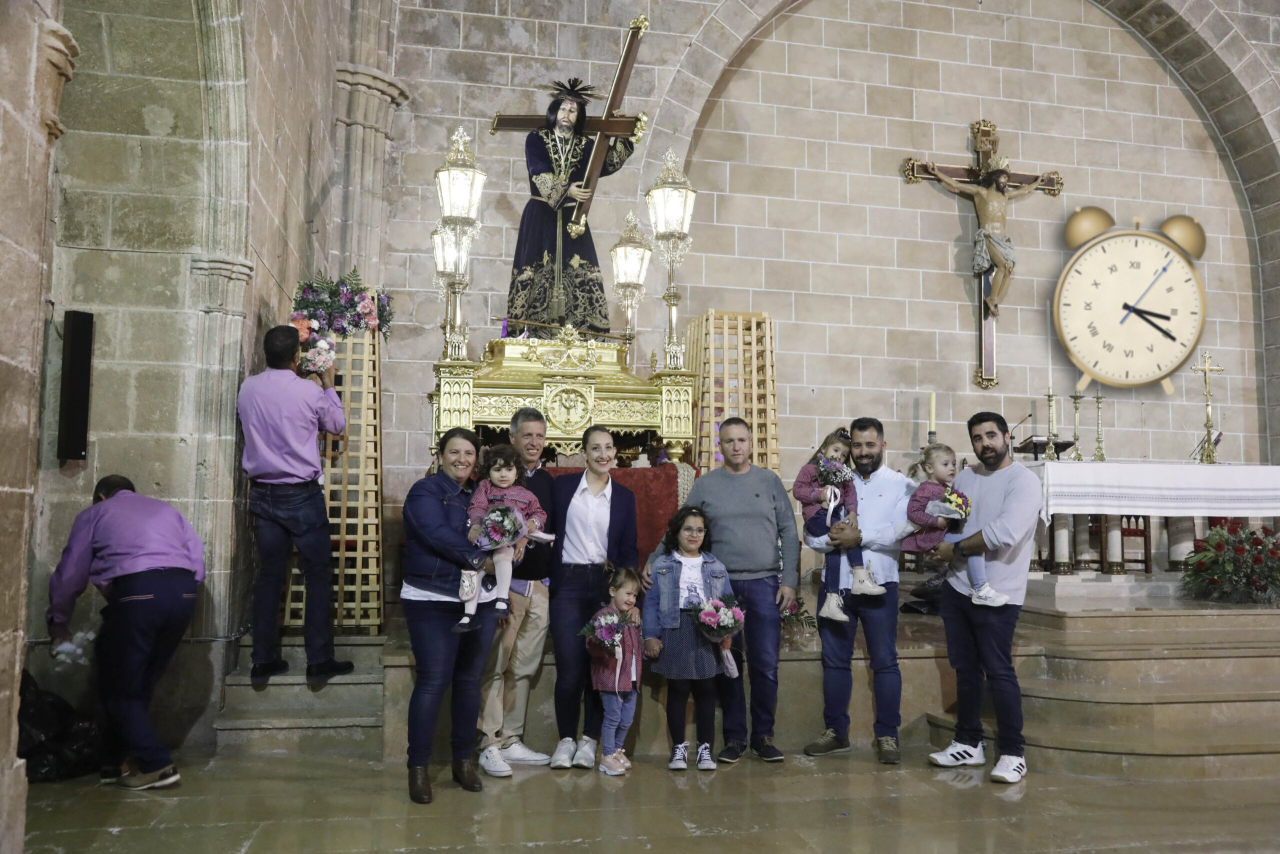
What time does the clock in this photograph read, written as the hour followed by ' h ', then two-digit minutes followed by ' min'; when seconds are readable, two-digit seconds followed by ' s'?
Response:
3 h 20 min 06 s
